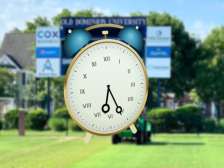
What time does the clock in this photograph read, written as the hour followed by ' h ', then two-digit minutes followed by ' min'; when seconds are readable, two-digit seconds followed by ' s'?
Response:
6 h 26 min
